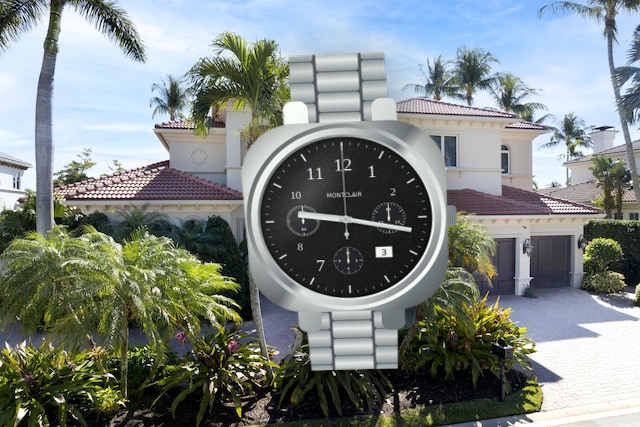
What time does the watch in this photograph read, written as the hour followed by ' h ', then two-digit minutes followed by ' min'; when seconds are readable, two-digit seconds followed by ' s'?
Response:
9 h 17 min
